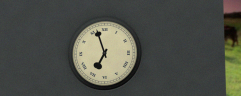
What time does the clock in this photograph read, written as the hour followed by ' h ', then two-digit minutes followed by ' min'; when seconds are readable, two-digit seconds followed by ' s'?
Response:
6 h 57 min
